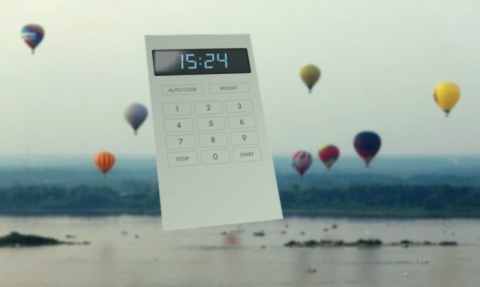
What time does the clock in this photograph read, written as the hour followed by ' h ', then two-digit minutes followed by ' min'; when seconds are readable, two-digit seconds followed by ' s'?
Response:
15 h 24 min
